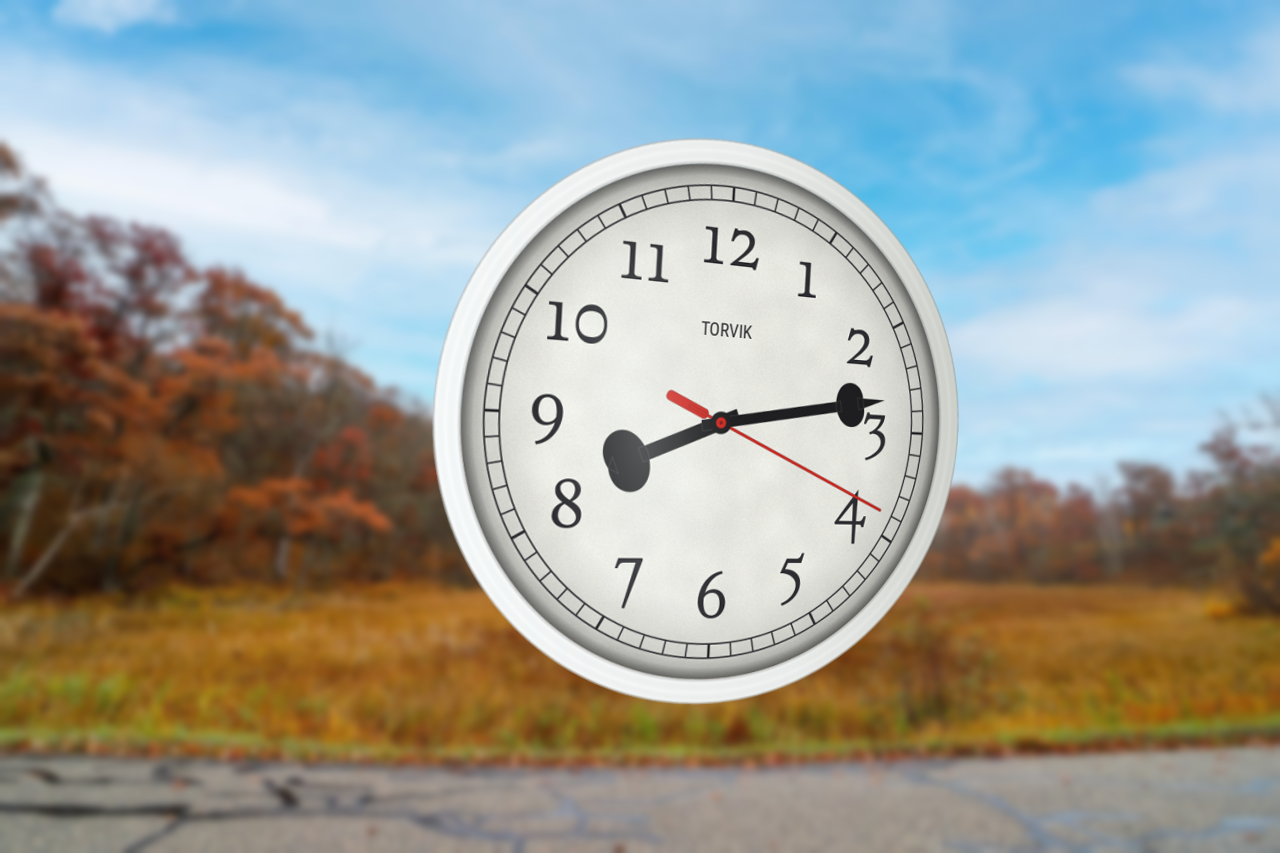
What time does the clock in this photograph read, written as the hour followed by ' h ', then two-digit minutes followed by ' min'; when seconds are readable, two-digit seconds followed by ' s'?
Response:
8 h 13 min 19 s
